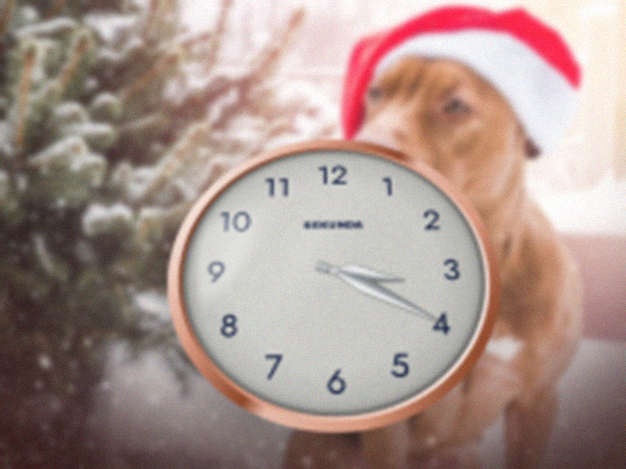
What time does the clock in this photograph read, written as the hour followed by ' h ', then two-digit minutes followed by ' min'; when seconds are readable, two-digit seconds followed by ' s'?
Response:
3 h 20 min
